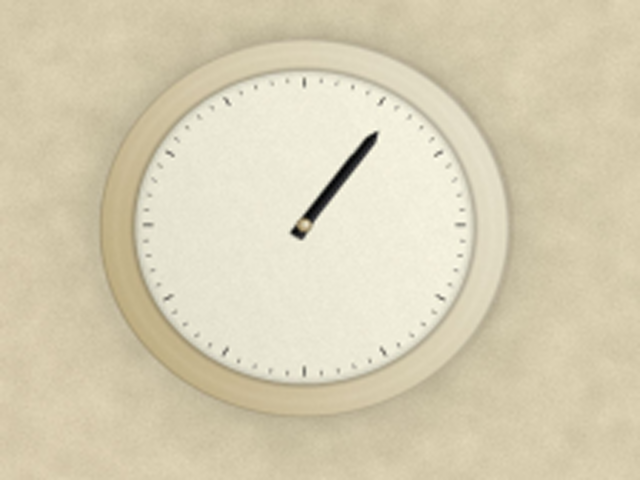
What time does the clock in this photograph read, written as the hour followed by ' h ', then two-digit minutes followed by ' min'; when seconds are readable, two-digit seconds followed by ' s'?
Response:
1 h 06 min
